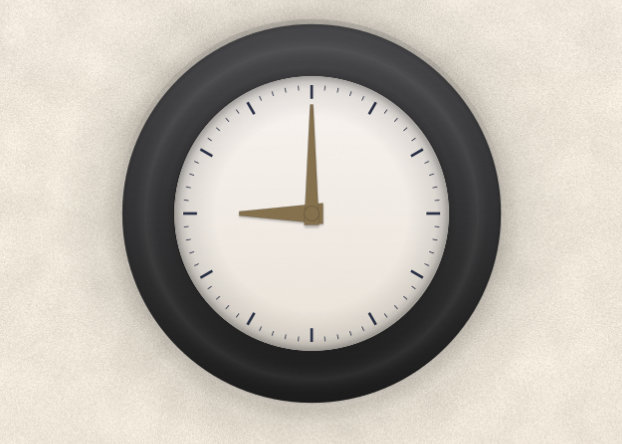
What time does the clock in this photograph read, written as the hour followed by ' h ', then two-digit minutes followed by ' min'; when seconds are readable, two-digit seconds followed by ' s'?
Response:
9 h 00 min
